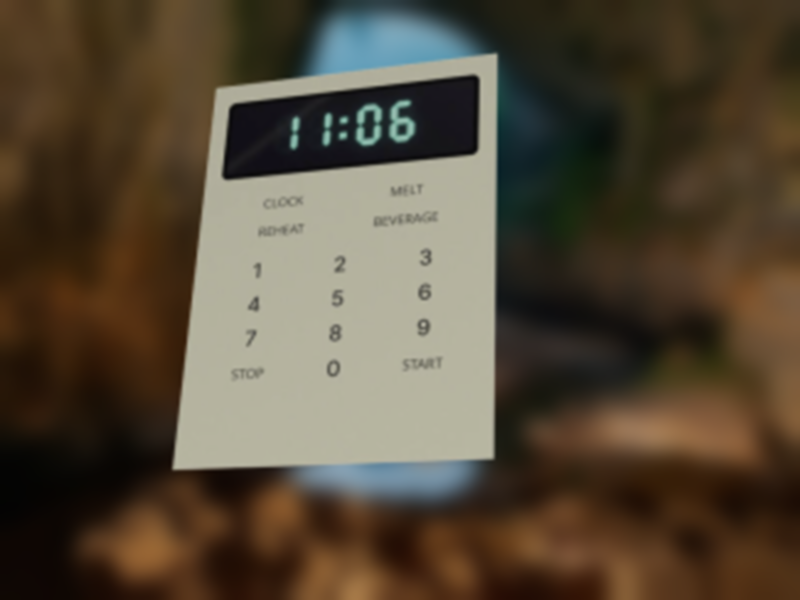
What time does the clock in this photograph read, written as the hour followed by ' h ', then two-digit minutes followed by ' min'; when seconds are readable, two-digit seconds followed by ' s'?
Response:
11 h 06 min
